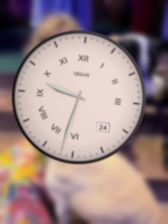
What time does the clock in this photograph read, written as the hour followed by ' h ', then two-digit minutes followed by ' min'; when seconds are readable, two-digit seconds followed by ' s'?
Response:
9 h 32 min
